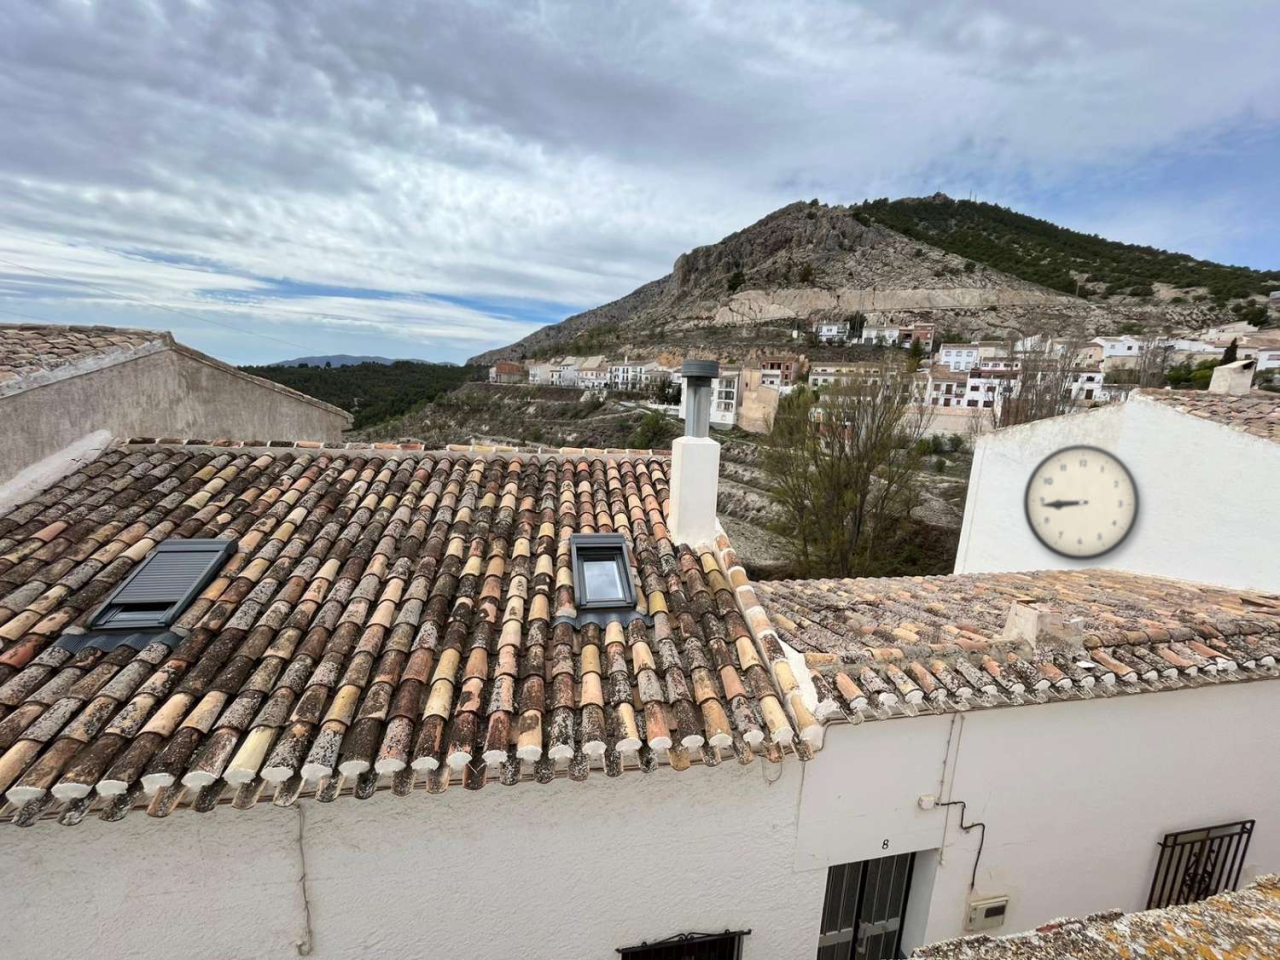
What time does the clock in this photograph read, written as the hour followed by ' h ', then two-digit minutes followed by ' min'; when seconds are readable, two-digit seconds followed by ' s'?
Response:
8 h 44 min
